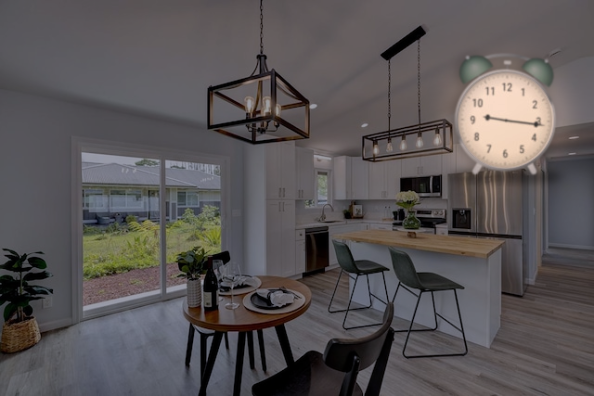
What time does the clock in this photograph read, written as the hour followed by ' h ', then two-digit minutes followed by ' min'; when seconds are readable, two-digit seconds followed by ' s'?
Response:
9 h 16 min
